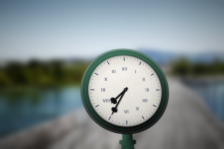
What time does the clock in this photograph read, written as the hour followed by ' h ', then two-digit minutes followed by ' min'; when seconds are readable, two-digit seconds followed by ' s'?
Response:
7 h 35 min
